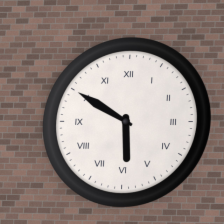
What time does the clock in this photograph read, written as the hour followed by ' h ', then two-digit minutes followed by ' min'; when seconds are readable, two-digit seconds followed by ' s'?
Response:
5 h 50 min
